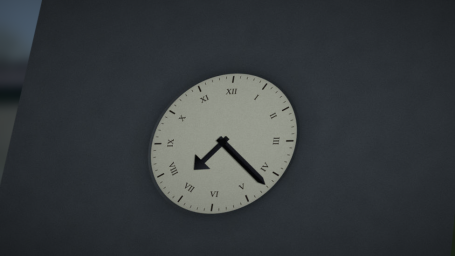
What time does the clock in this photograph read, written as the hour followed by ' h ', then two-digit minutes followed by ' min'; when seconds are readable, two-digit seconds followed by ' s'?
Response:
7 h 22 min
